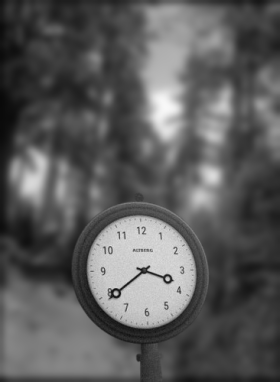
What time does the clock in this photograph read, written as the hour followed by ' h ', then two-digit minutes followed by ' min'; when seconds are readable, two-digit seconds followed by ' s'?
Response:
3 h 39 min
